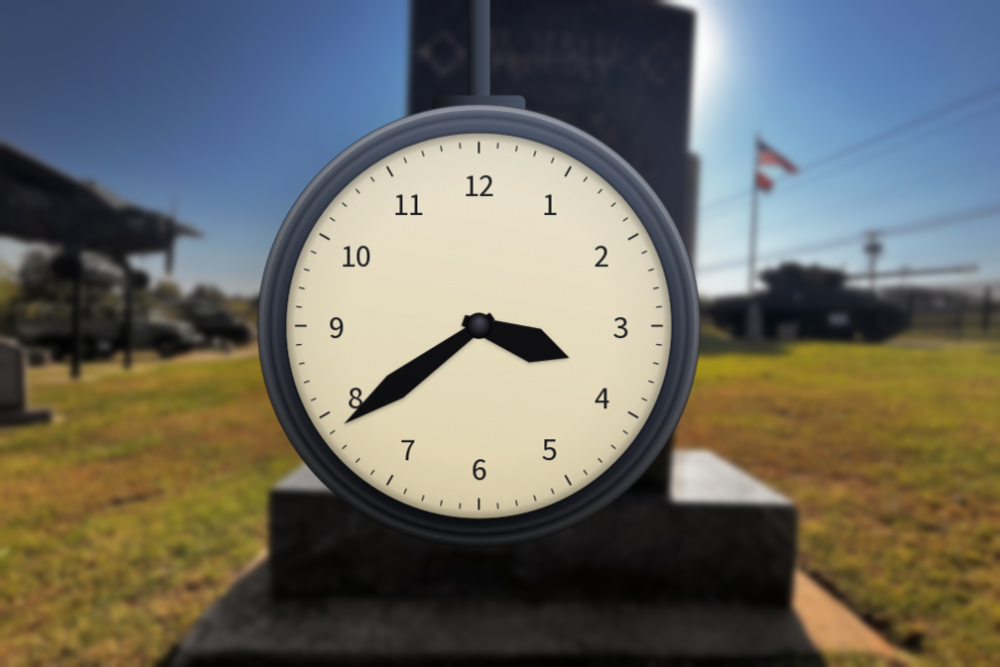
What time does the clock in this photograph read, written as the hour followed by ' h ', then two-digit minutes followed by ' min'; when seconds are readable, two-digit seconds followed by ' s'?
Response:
3 h 39 min
